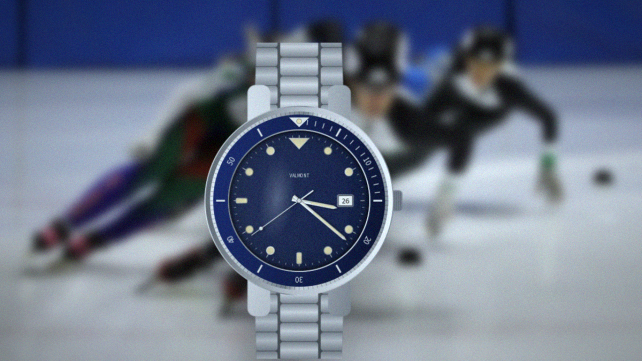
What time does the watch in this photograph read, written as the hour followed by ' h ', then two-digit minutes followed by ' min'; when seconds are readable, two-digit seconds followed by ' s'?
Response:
3 h 21 min 39 s
